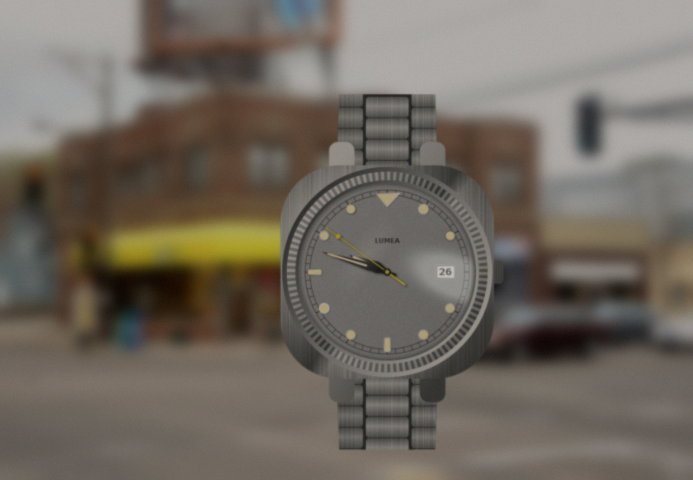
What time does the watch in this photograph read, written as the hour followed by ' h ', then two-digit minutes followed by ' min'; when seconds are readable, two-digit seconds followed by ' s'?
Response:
9 h 47 min 51 s
